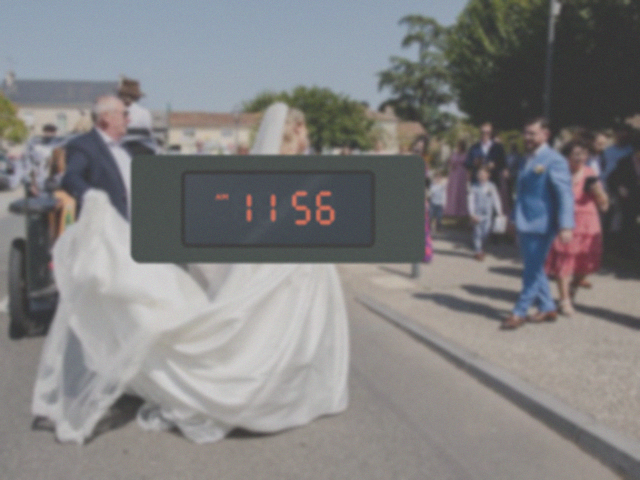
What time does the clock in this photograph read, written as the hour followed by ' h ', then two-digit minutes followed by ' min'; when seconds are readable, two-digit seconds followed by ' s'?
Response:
11 h 56 min
